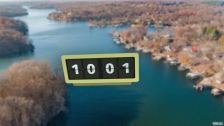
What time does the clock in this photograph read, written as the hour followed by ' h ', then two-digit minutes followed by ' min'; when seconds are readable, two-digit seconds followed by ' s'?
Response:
10 h 01 min
